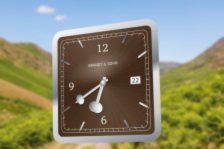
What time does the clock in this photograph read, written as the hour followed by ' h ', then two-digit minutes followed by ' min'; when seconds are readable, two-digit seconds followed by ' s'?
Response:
6 h 40 min
